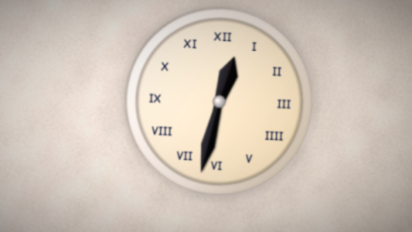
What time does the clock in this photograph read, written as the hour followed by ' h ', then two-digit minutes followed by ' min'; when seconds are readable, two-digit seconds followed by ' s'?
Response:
12 h 32 min
